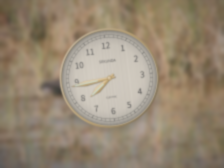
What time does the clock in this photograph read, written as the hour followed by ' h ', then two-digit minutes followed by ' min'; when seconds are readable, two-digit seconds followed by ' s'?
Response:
7 h 44 min
